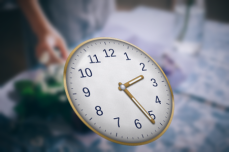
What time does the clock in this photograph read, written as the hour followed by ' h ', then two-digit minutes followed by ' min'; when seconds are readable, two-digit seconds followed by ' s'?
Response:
2 h 26 min
